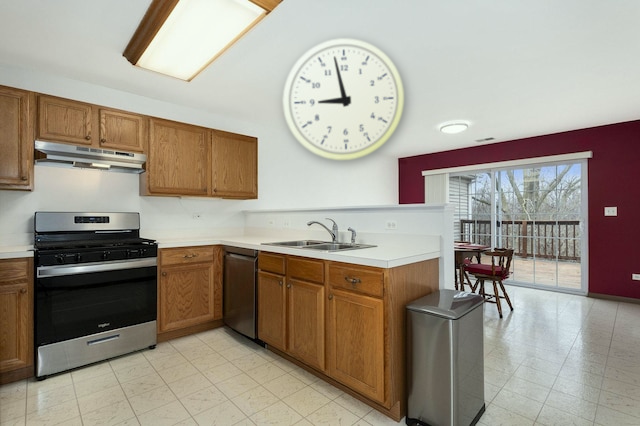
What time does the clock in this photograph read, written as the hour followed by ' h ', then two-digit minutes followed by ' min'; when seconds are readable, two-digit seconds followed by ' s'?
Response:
8 h 58 min
